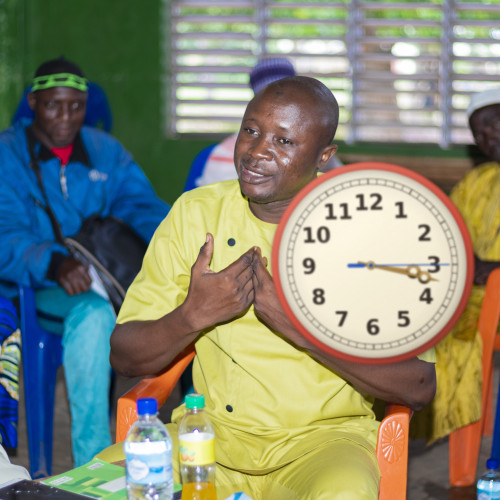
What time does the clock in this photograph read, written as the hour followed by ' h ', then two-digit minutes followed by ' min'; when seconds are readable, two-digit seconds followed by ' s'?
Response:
3 h 17 min 15 s
